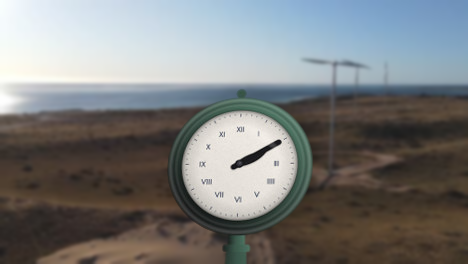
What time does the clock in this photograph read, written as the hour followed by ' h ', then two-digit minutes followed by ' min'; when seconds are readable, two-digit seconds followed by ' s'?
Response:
2 h 10 min
